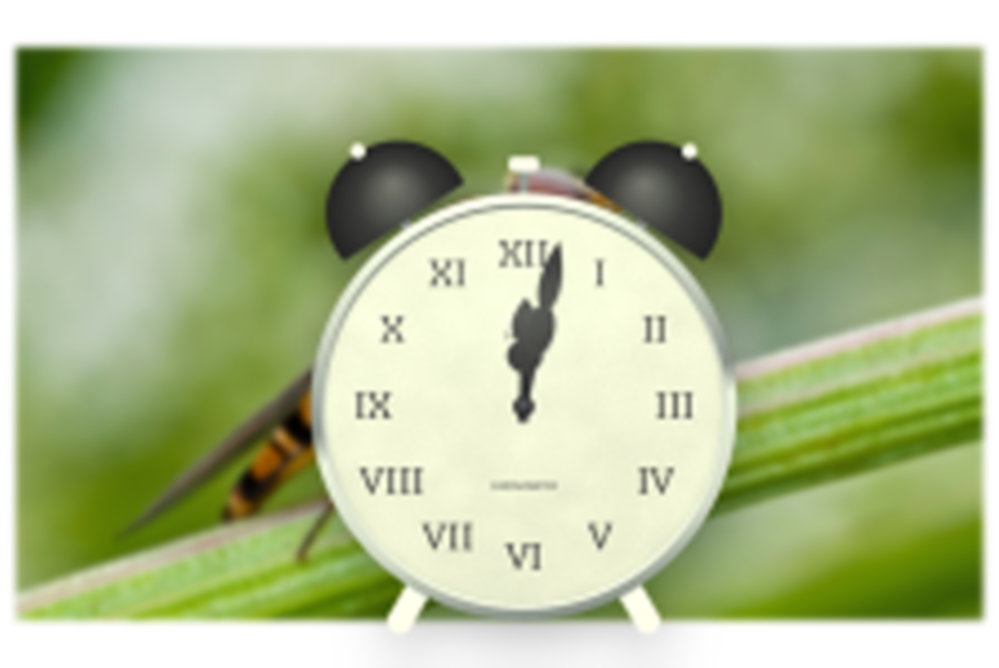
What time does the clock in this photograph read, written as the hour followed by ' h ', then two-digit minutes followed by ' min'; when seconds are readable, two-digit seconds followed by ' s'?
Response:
12 h 02 min
